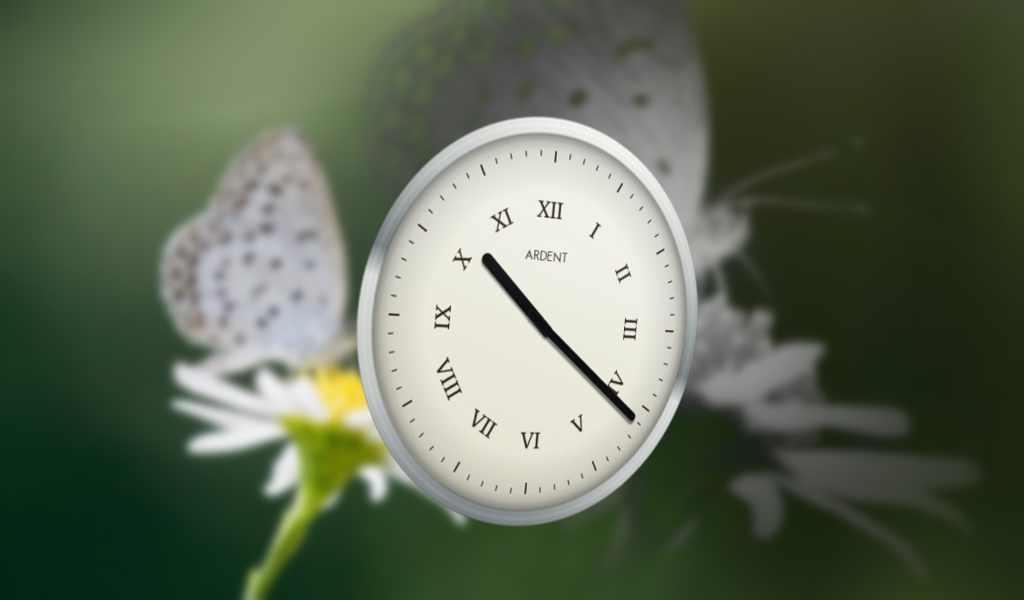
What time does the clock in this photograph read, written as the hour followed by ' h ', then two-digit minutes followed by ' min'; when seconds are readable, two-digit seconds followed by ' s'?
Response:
10 h 21 min
